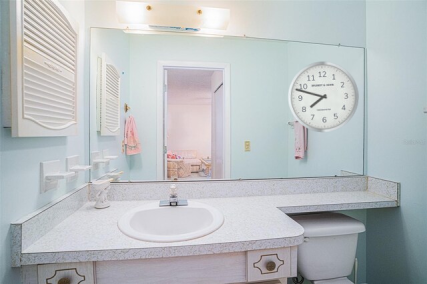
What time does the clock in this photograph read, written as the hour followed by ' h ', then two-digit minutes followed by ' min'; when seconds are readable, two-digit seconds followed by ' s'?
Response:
7 h 48 min
